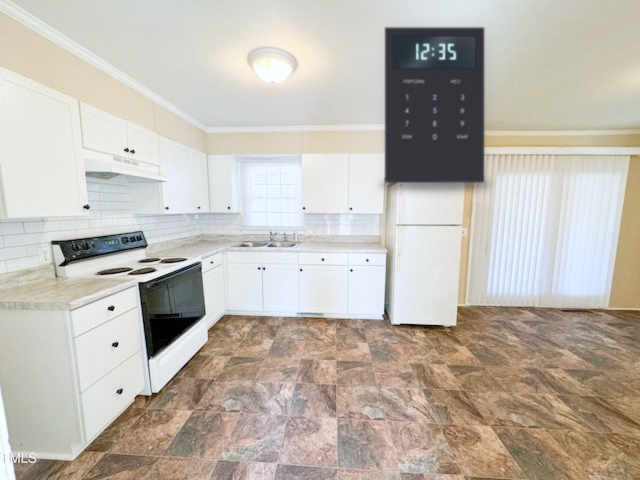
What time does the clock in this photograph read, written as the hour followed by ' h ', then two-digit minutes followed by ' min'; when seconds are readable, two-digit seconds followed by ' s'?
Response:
12 h 35 min
